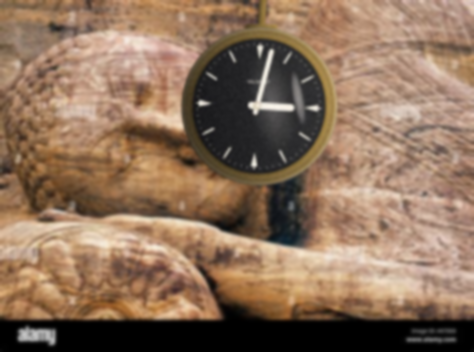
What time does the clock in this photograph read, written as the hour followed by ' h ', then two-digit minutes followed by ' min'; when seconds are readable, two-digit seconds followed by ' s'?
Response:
3 h 02 min
